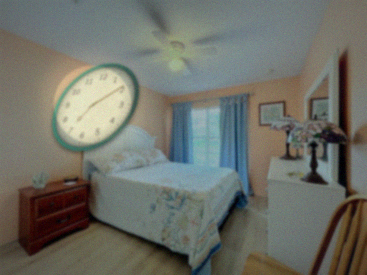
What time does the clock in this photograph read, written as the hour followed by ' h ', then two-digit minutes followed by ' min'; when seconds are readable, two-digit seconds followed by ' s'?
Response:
7 h 09 min
